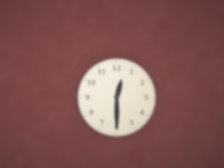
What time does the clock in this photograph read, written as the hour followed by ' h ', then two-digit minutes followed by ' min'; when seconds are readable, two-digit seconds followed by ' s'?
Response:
12 h 30 min
